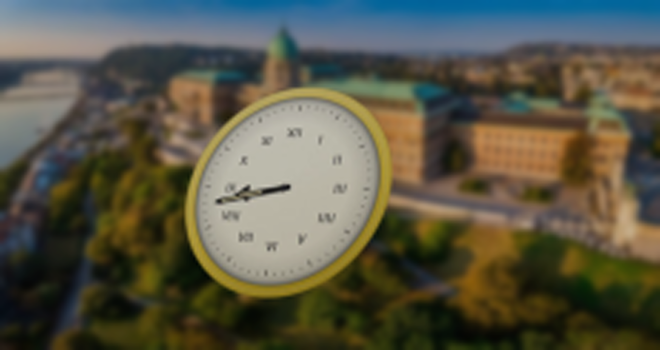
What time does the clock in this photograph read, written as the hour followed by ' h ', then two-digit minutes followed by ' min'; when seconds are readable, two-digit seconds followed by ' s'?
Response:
8 h 43 min
